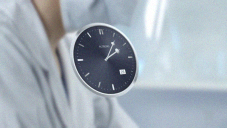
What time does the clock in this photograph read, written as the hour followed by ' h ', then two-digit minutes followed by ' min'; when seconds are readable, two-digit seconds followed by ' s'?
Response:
2 h 06 min
